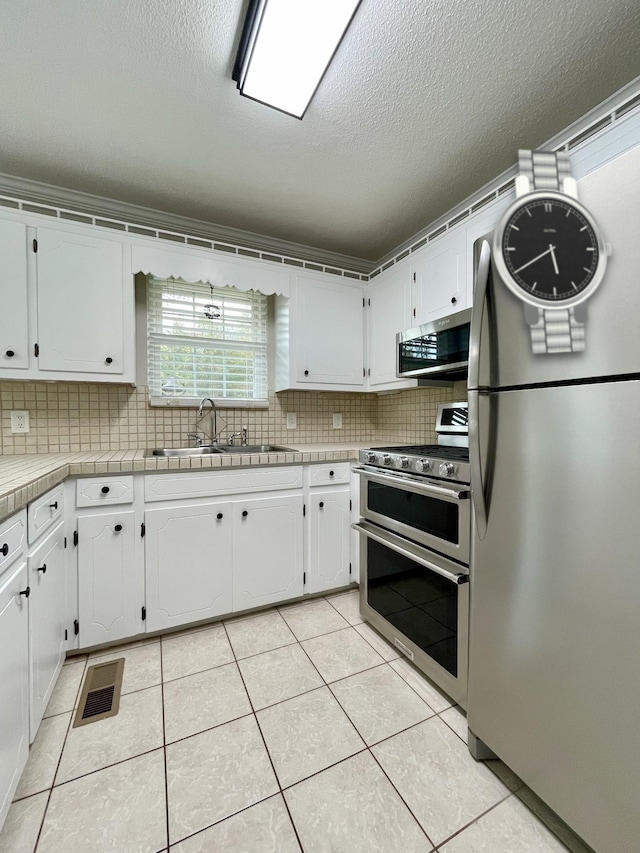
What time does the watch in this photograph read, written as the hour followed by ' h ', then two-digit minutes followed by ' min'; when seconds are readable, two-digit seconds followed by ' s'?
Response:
5 h 40 min
